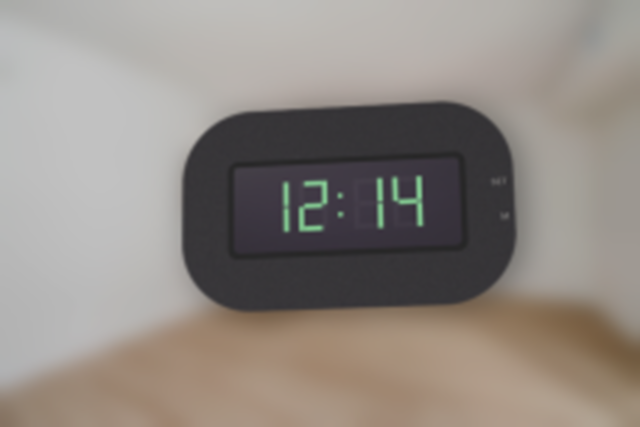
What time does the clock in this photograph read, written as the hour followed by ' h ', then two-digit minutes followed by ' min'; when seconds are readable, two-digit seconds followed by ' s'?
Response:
12 h 14 min
